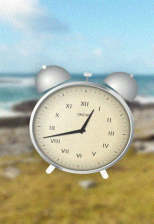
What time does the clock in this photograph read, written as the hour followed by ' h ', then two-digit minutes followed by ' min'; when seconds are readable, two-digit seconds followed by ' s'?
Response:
12 h 42 min
